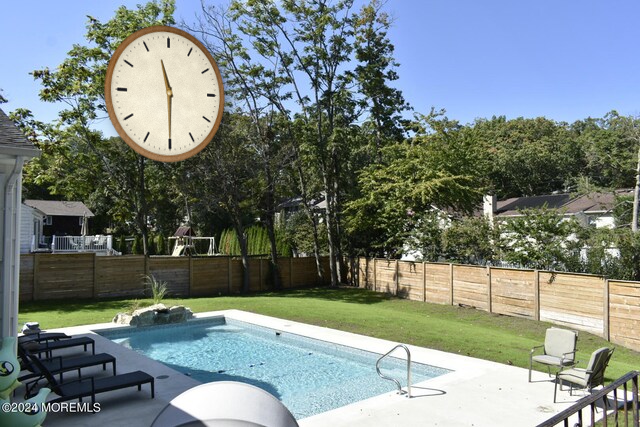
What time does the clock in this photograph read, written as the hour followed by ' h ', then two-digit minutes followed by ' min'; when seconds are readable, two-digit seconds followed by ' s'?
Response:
11 h 30 min
